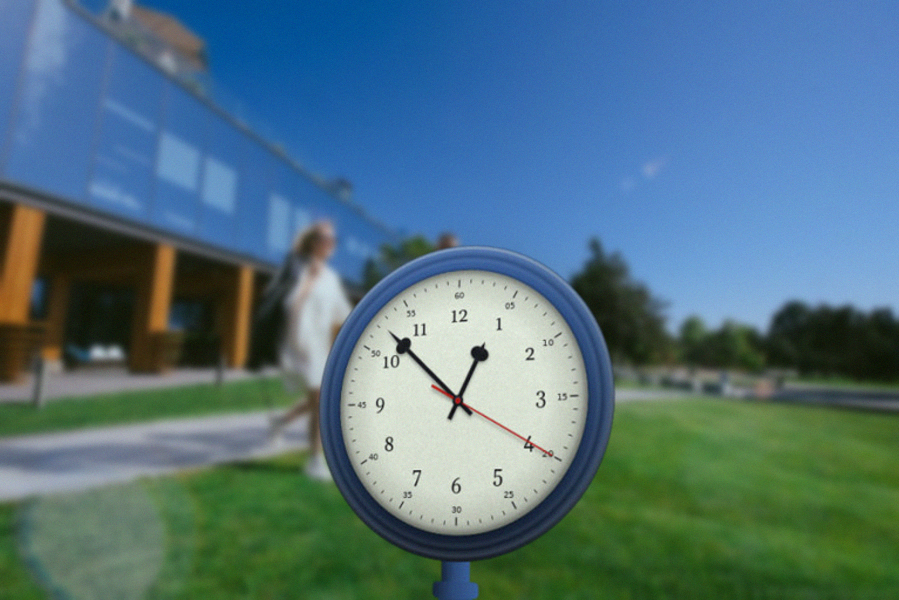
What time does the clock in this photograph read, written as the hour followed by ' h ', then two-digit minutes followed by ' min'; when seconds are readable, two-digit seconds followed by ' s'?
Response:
12 h 52 min 20 s
